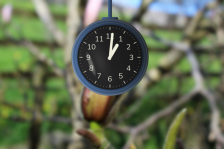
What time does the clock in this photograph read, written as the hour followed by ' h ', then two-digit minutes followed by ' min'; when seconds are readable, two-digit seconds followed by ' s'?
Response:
1 h 01 min
